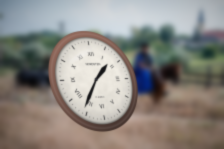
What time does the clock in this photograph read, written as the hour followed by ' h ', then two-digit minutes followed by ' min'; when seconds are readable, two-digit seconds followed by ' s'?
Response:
1 h 36 min
